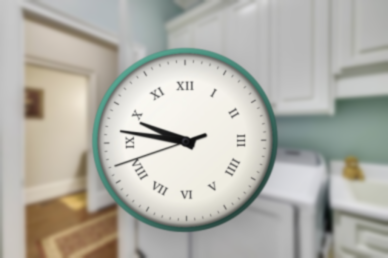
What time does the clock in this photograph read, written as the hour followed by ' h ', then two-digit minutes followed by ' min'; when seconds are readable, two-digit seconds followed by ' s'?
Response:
9 h 46 min 42 s
